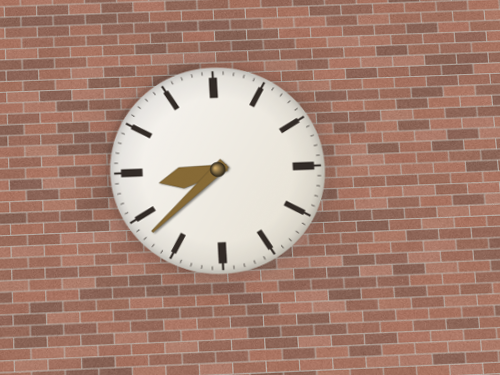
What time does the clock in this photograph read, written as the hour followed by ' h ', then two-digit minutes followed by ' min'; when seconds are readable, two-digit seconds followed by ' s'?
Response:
8 h 38 min
